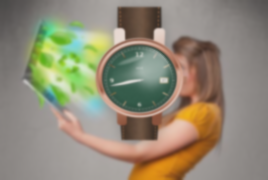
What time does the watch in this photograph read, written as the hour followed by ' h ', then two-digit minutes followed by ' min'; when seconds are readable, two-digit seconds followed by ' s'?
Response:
8 h 43 min
